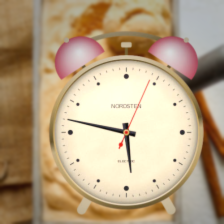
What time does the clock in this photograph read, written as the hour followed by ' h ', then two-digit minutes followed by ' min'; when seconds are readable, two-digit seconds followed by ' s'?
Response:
5 h 47 min 04 s
